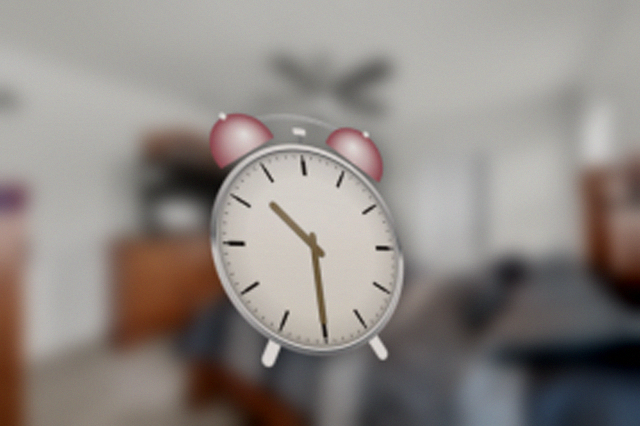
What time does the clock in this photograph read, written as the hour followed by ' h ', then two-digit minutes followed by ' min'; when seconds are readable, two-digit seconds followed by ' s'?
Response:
10 h 30 min
